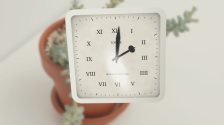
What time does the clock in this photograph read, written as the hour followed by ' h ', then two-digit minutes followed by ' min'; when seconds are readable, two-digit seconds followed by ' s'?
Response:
2 h 01 min
